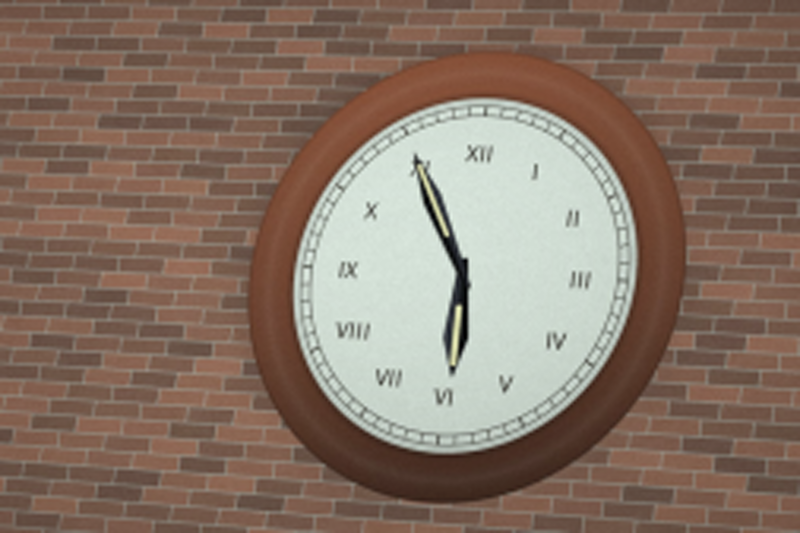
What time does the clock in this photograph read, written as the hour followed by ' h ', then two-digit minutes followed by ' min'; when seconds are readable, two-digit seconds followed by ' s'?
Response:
5 h 55 min
